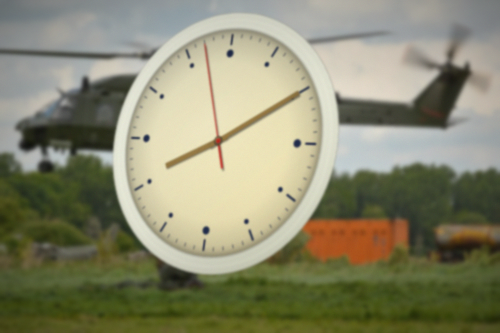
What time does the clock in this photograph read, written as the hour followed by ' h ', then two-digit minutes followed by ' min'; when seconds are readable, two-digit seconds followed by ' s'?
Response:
8 h 09 min 57 s
